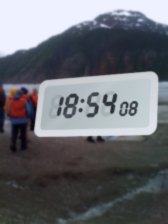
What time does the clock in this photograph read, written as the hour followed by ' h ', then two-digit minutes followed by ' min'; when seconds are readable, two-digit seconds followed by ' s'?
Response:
18 h 54 min 08 s
